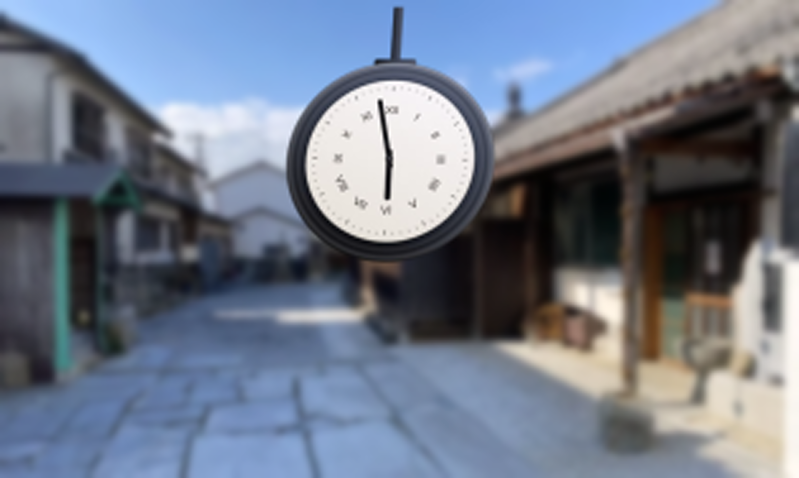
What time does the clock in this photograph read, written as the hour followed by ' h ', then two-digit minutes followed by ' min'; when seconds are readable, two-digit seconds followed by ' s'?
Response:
5 h 58 min
